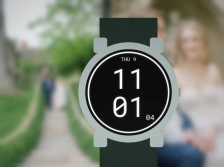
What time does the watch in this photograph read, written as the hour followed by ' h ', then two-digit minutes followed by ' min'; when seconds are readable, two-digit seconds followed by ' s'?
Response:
11 h 01 min 04 s
